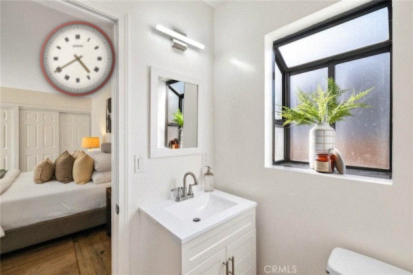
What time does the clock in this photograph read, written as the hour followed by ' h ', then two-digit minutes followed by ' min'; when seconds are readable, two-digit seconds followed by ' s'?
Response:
4 h 40 min
